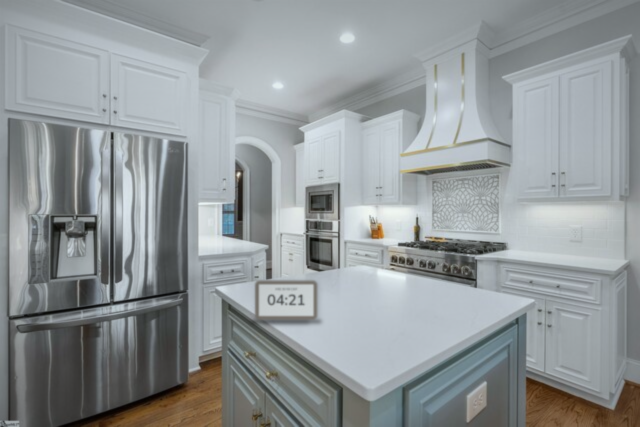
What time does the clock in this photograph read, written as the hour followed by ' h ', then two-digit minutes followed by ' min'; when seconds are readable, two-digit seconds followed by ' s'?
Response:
4 h 21 min
